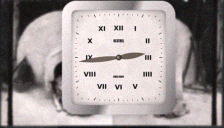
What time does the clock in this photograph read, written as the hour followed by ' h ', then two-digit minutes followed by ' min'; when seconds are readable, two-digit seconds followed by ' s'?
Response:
2 h 44 min
